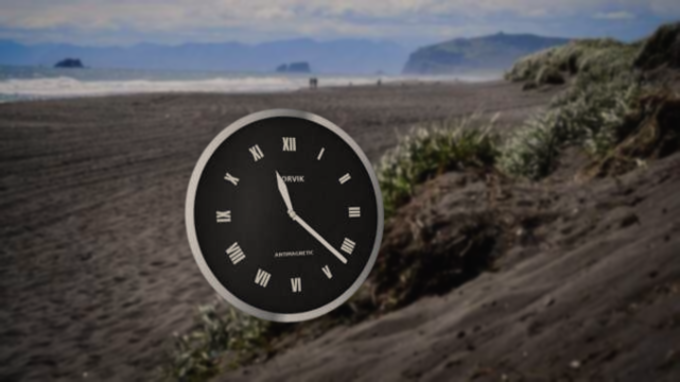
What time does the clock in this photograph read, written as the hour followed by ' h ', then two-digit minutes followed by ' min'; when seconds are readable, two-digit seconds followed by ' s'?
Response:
11 h 22 min
